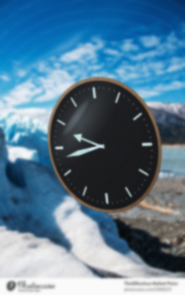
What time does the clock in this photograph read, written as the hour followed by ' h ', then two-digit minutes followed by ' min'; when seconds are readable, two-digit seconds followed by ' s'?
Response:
9 h 43 min
